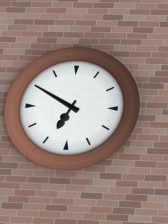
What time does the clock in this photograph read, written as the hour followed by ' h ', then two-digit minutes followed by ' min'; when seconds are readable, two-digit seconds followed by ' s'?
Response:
6 h 50 min
